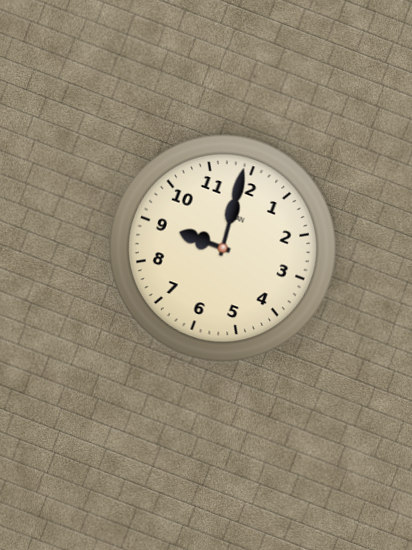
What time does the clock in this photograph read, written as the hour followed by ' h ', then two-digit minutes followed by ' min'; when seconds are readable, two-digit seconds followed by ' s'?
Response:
8 h 59 min
